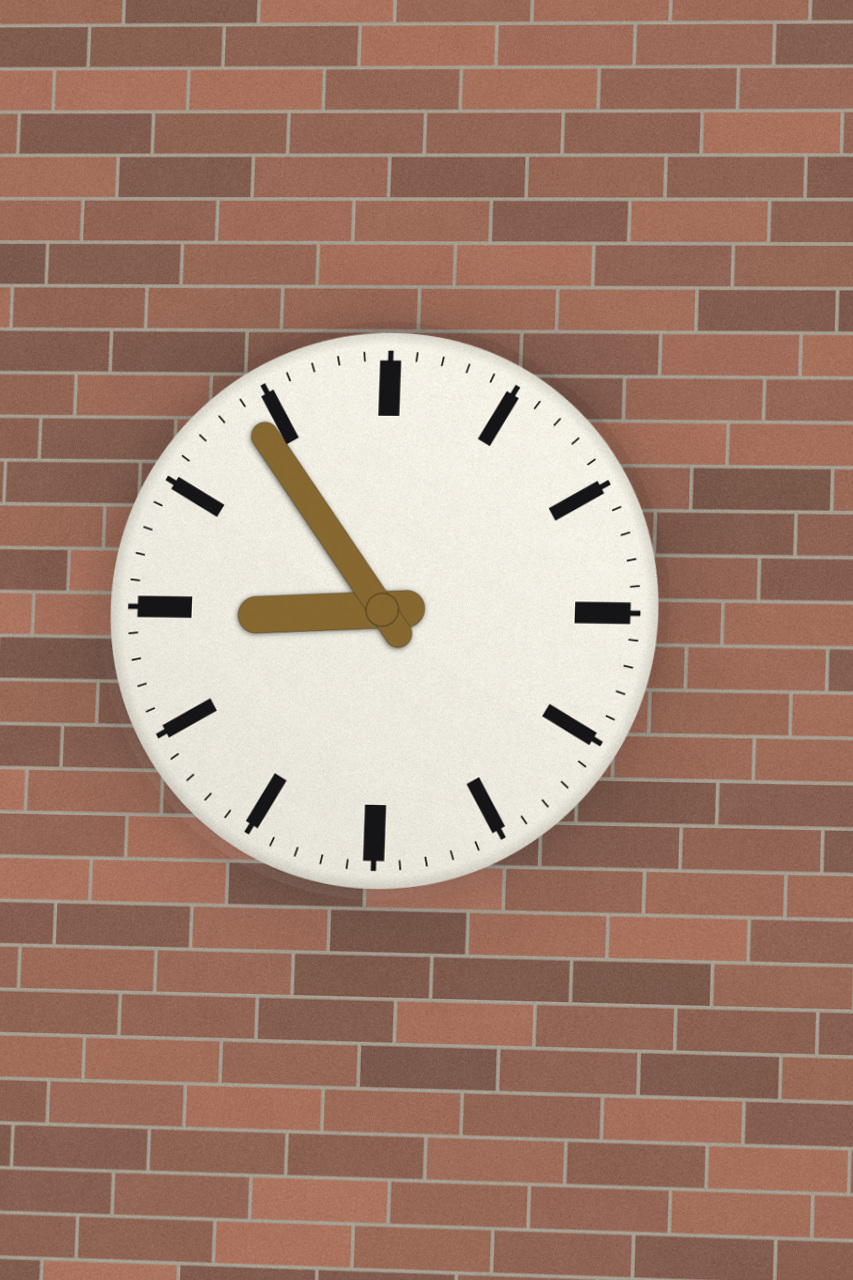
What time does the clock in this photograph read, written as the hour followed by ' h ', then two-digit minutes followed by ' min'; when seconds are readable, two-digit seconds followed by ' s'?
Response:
8 h 54 min
